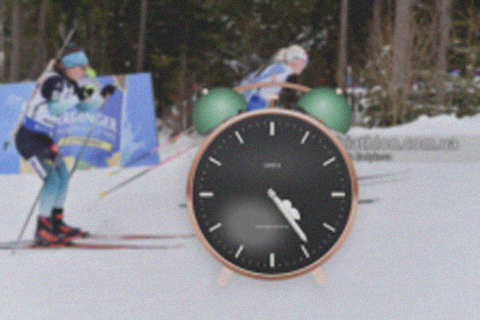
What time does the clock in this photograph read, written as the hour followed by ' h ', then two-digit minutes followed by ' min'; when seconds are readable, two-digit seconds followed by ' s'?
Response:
4 h 24 min
